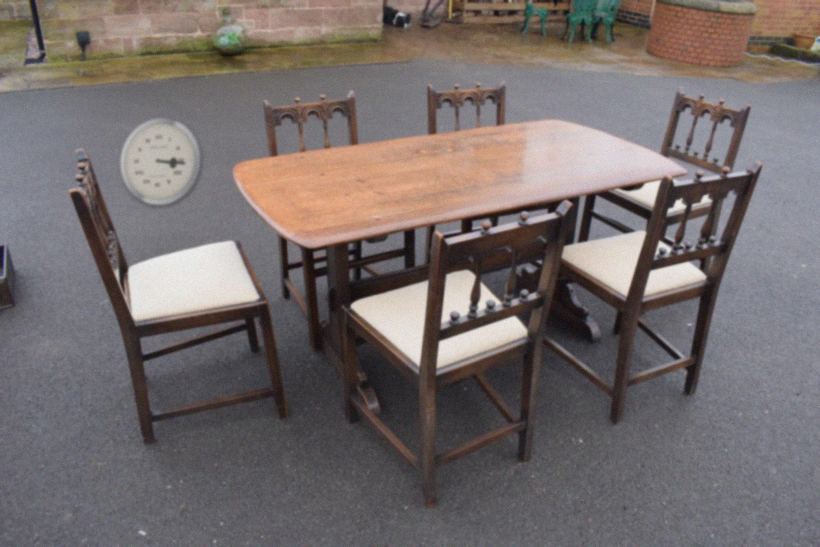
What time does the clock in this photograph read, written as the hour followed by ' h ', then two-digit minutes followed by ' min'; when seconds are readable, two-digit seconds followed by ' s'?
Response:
3 h 16 min
